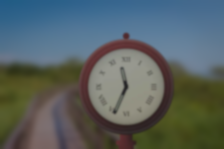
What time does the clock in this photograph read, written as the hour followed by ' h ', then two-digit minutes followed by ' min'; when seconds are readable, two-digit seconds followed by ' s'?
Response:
11 h 34 min
